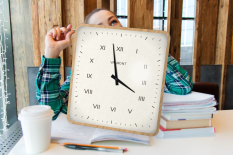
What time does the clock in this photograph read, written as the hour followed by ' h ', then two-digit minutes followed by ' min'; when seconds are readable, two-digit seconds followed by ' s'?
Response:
3 h 58 min
